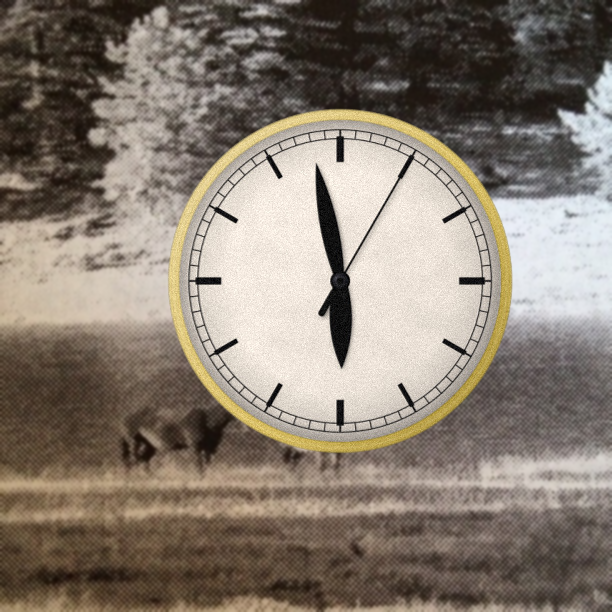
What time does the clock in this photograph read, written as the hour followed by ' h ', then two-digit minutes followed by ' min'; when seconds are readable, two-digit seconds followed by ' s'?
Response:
5 h 58 min 05 s
